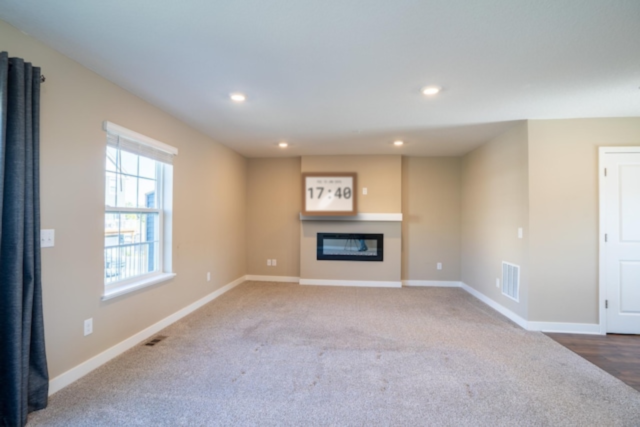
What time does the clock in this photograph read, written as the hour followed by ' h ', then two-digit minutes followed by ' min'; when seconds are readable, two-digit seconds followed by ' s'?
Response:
17 h 40 min
